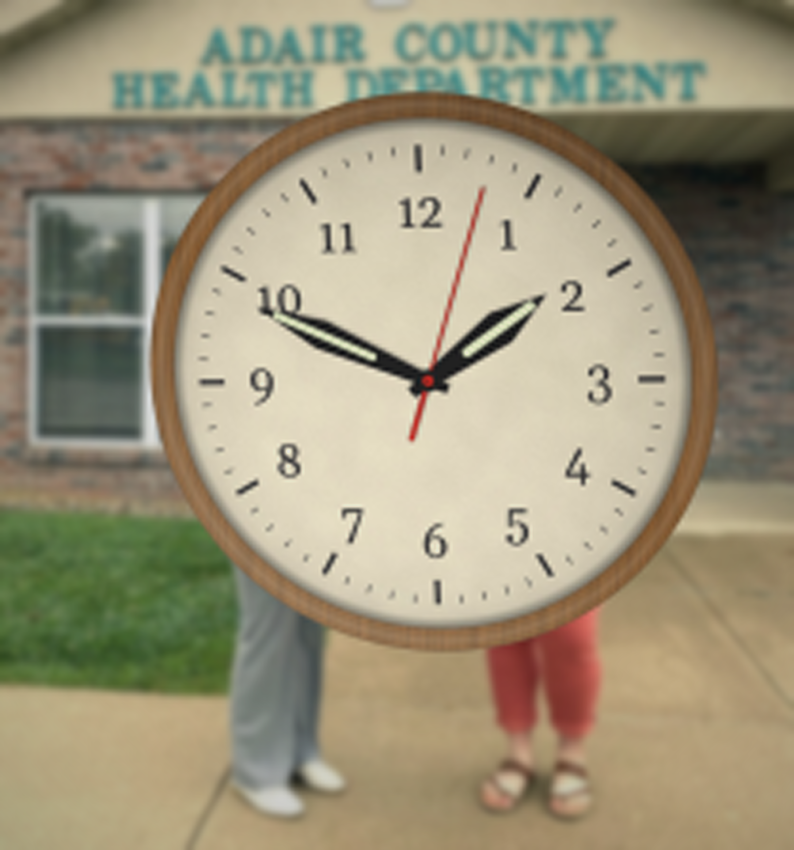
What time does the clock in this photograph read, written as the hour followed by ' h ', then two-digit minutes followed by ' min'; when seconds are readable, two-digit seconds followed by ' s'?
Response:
1 h 49 min 03 s
